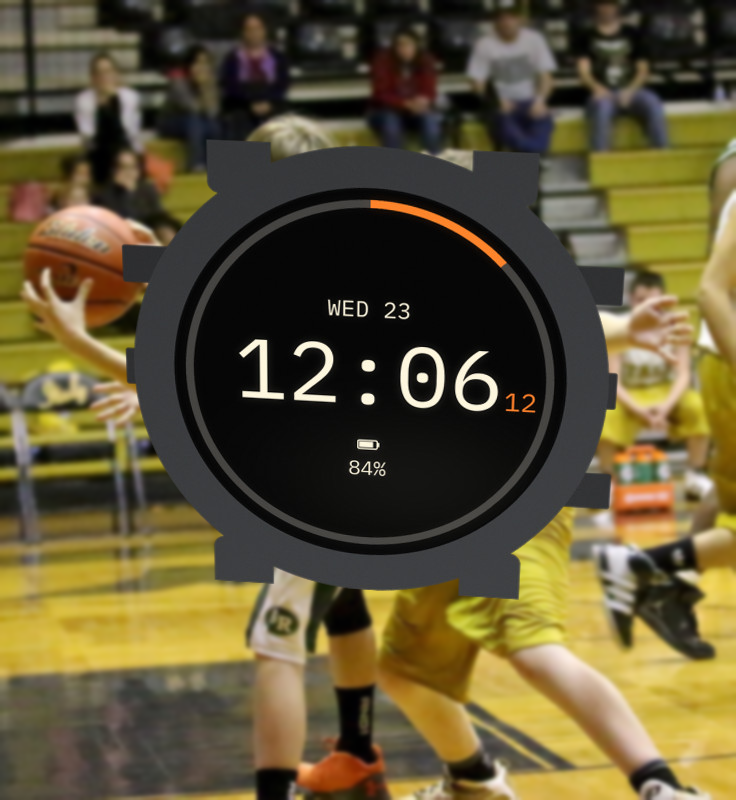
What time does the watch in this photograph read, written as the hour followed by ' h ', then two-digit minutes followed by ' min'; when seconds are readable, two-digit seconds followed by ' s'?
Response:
12 h 06 min 12 s
